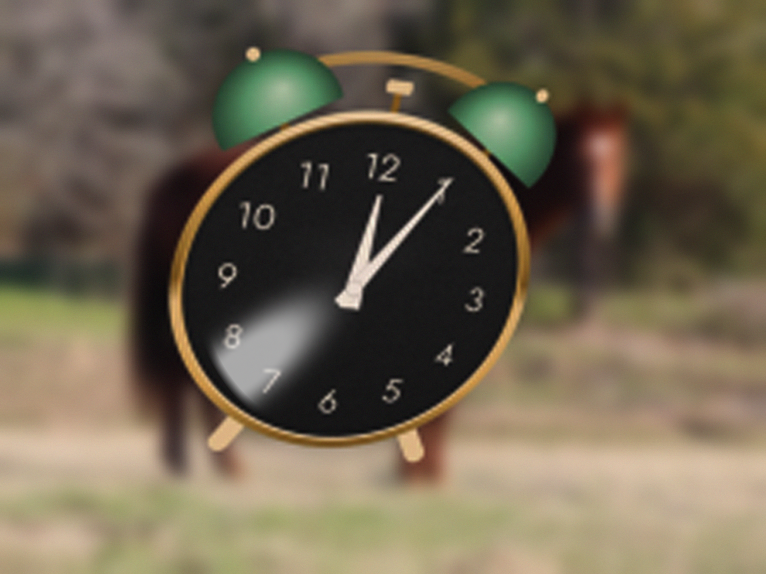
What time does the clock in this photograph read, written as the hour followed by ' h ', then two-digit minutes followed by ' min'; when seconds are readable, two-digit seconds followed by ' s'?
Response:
12 h 05 min
